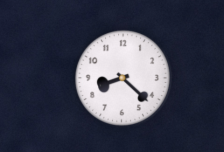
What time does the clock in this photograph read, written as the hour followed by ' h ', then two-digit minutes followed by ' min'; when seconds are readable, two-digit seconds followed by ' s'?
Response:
8 h 22 min
